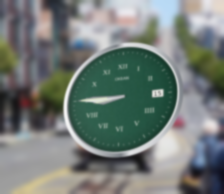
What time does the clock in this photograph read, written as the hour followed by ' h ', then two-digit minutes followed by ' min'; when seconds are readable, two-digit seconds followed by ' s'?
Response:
8 h 45 min
